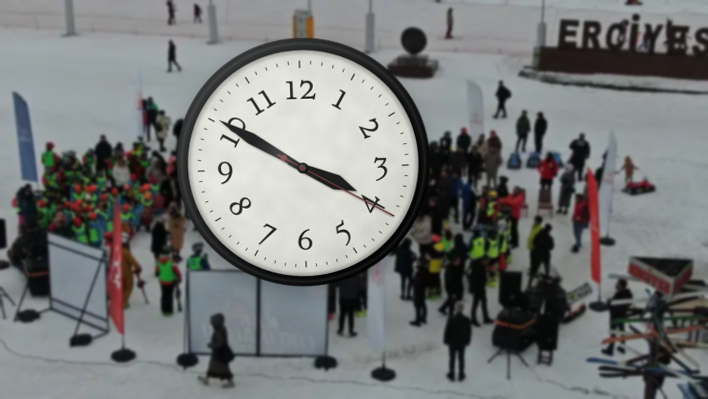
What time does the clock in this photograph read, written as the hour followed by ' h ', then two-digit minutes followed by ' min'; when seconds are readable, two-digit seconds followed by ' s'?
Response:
3 h 50 min 20 s
